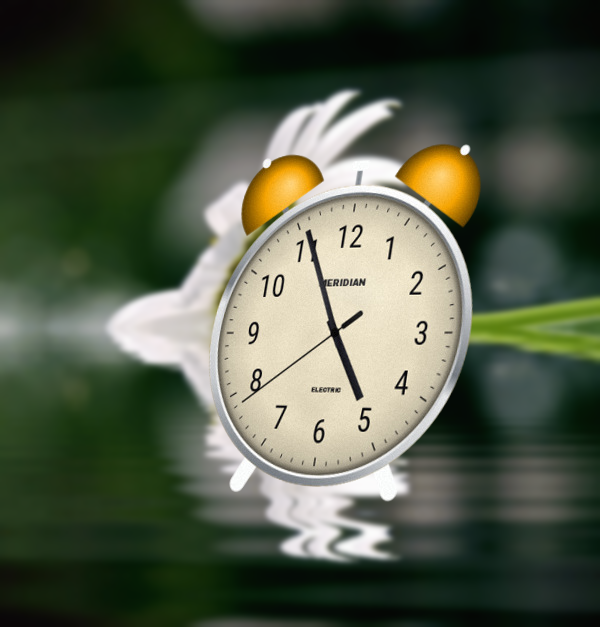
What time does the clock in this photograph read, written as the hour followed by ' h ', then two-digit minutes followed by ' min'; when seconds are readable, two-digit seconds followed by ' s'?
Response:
4 h 55 min 39 s
